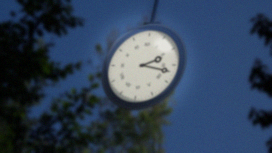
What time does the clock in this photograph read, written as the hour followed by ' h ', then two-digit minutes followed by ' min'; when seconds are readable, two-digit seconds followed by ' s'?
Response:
2 h 17 min
